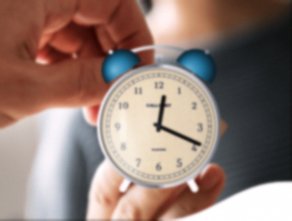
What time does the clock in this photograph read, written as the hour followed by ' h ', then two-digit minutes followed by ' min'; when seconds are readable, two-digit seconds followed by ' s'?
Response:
12 h 19 min
